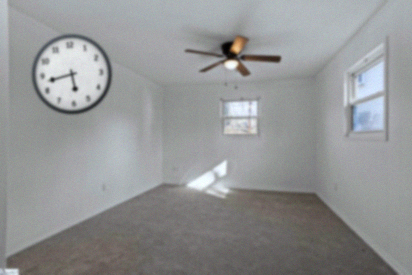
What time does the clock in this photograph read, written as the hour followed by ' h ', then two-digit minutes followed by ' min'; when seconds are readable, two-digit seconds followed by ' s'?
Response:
5 h 43 min
